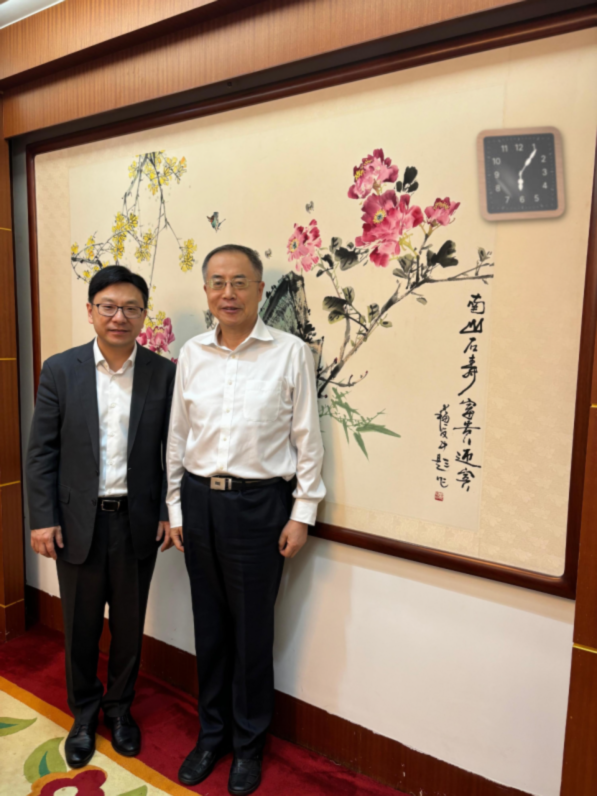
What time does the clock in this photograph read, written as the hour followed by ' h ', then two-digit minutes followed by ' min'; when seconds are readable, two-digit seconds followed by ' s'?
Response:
6 h 06 min
